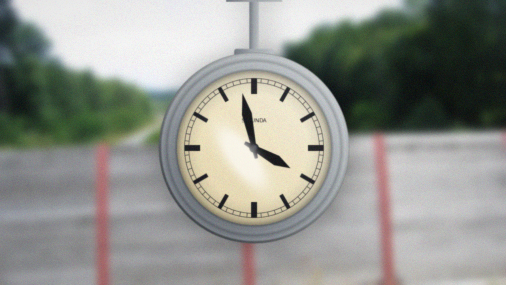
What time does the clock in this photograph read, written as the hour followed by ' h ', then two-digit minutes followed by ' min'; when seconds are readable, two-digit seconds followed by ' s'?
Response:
3 h 58 min
